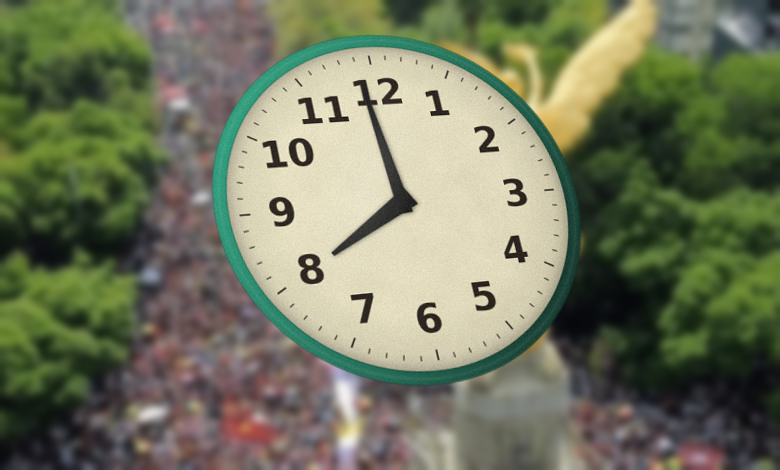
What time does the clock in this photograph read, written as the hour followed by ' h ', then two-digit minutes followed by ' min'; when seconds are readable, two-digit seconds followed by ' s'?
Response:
7 h 59 min
